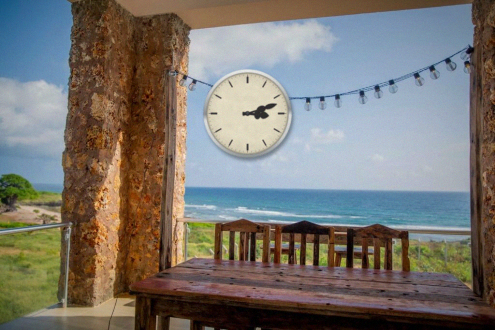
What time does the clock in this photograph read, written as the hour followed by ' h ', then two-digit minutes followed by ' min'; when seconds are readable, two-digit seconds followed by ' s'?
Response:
3 h 12 min
